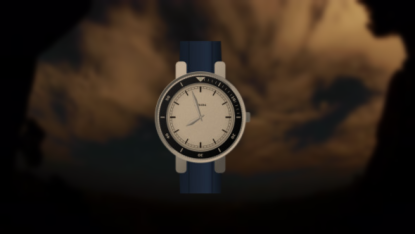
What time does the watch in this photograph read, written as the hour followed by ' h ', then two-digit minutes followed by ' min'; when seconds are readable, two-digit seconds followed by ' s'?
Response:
7 h 57 min
